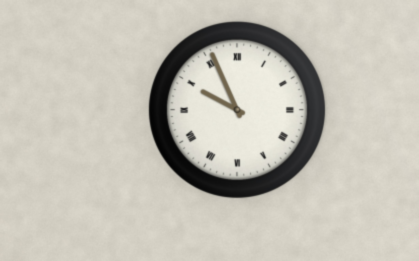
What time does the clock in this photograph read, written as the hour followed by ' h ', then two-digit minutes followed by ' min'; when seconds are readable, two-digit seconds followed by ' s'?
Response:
9 h 56 min
